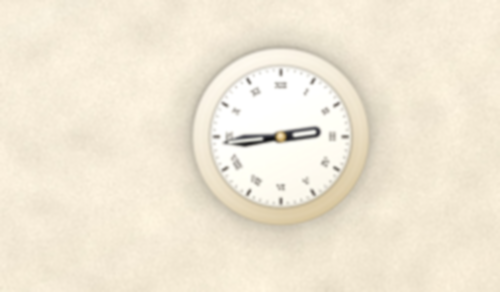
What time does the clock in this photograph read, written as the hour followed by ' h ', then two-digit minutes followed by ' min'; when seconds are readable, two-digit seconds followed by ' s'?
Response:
2 h 44 min
